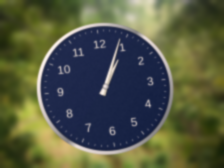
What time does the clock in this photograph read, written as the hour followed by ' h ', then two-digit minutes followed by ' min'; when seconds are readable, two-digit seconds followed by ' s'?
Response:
1 h 04 min
